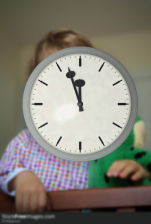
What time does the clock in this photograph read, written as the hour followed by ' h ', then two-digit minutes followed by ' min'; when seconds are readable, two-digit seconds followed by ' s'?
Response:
11 h 57 min
